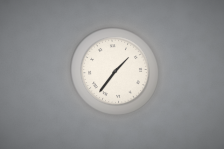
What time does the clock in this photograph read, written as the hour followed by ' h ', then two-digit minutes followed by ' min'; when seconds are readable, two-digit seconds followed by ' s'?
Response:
1 h 37 min
